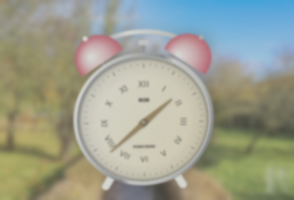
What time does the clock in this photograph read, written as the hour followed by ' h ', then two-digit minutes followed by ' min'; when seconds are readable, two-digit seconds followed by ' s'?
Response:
1 h 38 min
